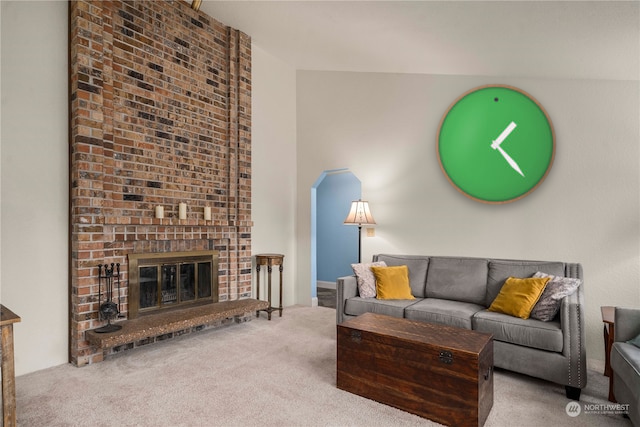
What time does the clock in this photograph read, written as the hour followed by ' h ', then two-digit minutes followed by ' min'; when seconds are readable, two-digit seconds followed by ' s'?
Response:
1 h 23 min
